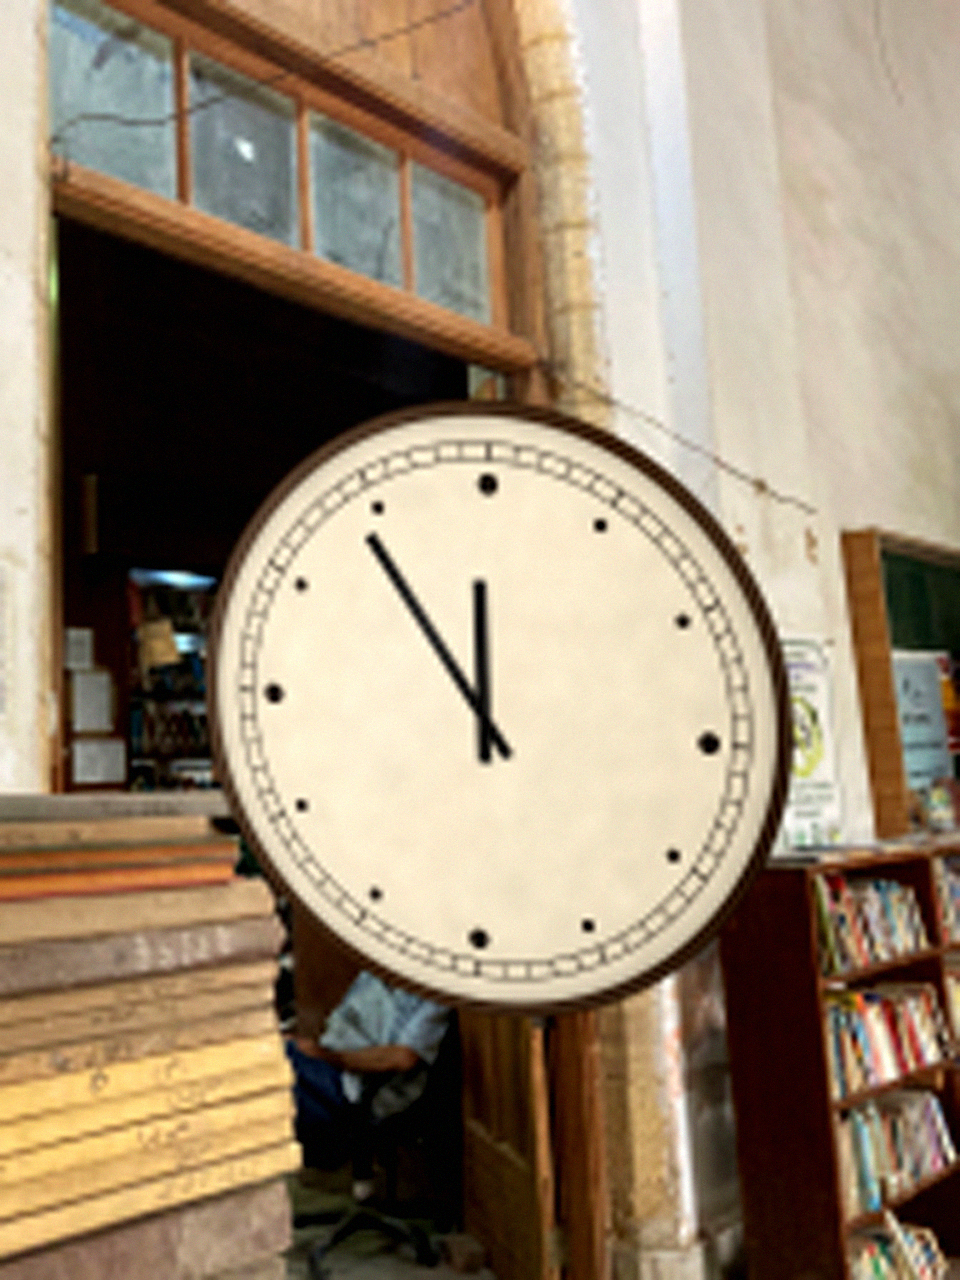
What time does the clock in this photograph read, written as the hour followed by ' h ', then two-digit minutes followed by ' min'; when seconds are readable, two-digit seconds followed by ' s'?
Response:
11 h 54 min
